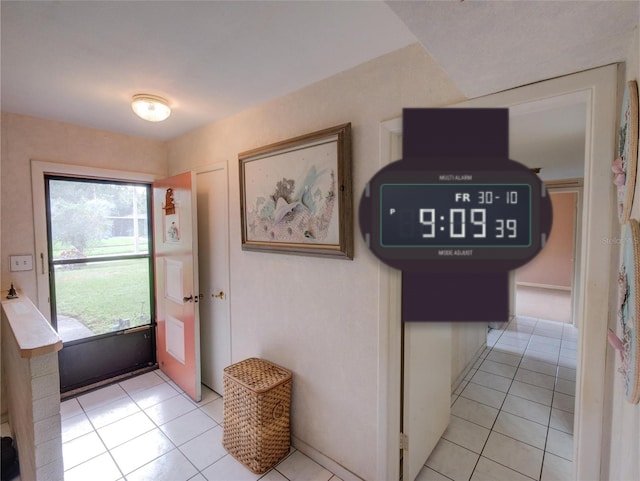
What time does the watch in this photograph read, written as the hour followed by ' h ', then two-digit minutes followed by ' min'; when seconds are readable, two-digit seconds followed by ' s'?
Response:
9 h 09 min 39 s
